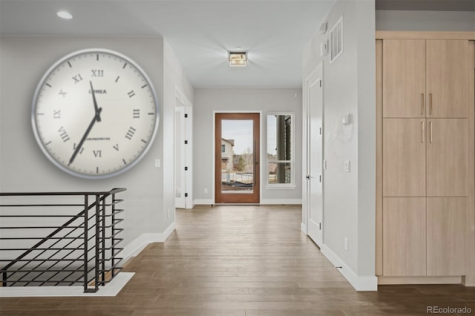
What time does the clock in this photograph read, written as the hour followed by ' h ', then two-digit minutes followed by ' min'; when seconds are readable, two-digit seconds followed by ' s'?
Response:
11 h 35 min
